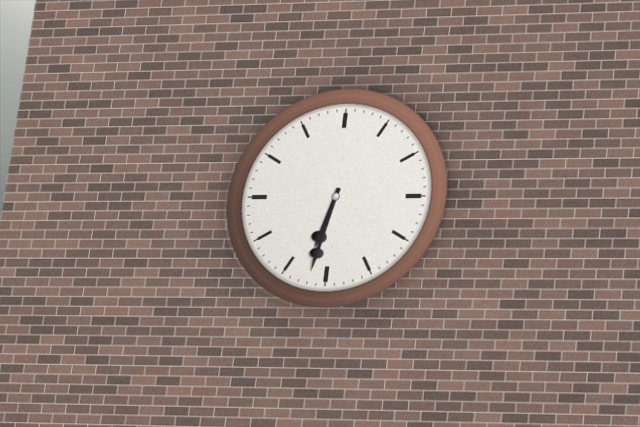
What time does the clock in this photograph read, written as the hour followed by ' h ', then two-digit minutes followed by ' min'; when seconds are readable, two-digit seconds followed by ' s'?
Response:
6 h 32 min
